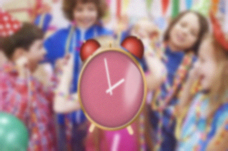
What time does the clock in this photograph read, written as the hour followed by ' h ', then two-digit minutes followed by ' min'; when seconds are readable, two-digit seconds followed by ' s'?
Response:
1 h 58 min
